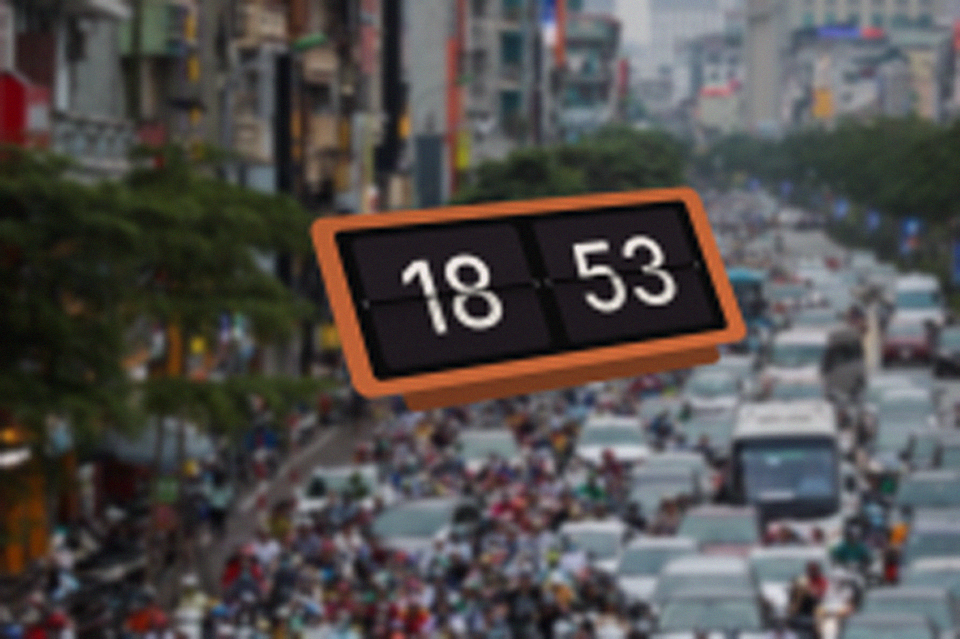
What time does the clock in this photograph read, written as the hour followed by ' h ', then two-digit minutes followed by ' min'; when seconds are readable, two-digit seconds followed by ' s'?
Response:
18 h 53 min
